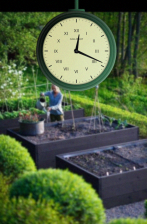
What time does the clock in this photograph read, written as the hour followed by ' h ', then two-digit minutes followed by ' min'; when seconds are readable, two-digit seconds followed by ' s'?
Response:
12 h 19 min
